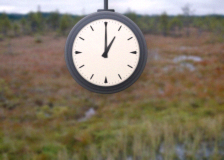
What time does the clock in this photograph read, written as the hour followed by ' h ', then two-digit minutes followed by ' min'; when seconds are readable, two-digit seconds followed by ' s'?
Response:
1 h 00 min
